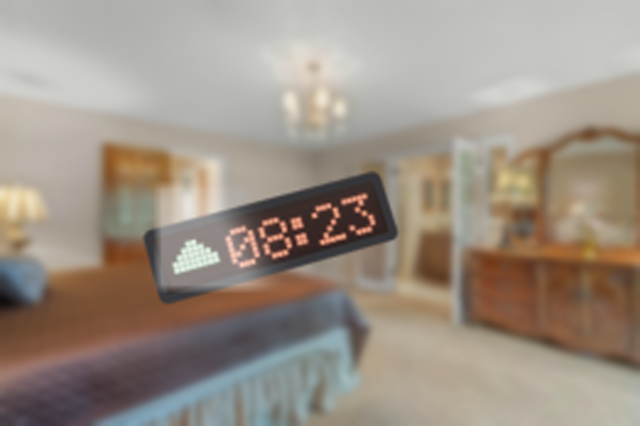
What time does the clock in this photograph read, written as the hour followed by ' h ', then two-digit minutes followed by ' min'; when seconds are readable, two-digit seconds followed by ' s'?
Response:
8 h 23 min
